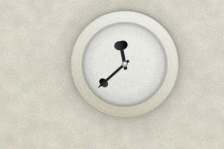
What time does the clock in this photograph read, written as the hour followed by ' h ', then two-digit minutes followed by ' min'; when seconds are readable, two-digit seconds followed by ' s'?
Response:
11 h 38 min
